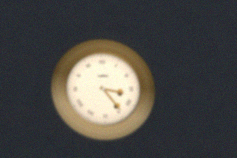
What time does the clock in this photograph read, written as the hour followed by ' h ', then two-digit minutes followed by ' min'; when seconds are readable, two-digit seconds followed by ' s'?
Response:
3 h 24 min
